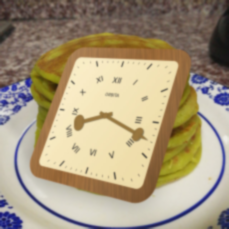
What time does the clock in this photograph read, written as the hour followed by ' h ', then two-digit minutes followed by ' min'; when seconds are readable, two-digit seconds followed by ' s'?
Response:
8 h 18 min
